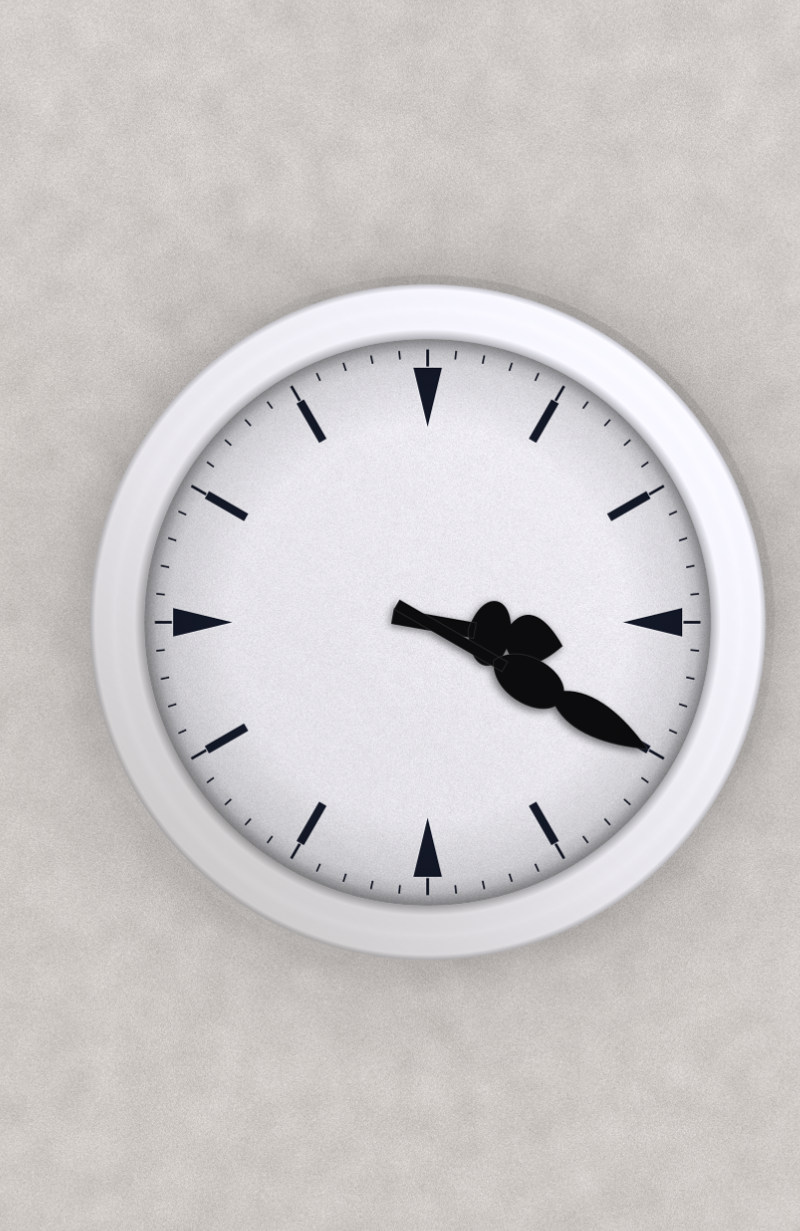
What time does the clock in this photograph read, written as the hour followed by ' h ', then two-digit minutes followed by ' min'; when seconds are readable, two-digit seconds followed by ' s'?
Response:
3 h 20 min
